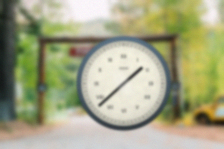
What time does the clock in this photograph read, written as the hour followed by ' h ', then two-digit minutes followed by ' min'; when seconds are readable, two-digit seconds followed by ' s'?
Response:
1 h 38 min
